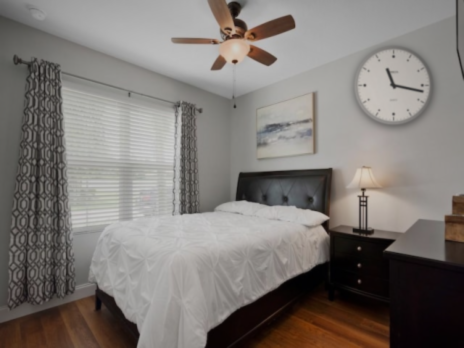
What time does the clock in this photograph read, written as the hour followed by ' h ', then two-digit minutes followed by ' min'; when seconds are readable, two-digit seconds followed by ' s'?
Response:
11 h 17 min
